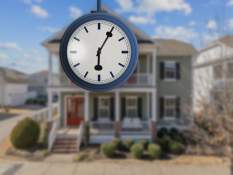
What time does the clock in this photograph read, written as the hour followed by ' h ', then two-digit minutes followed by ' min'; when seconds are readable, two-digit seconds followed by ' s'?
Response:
6 h 05 min
